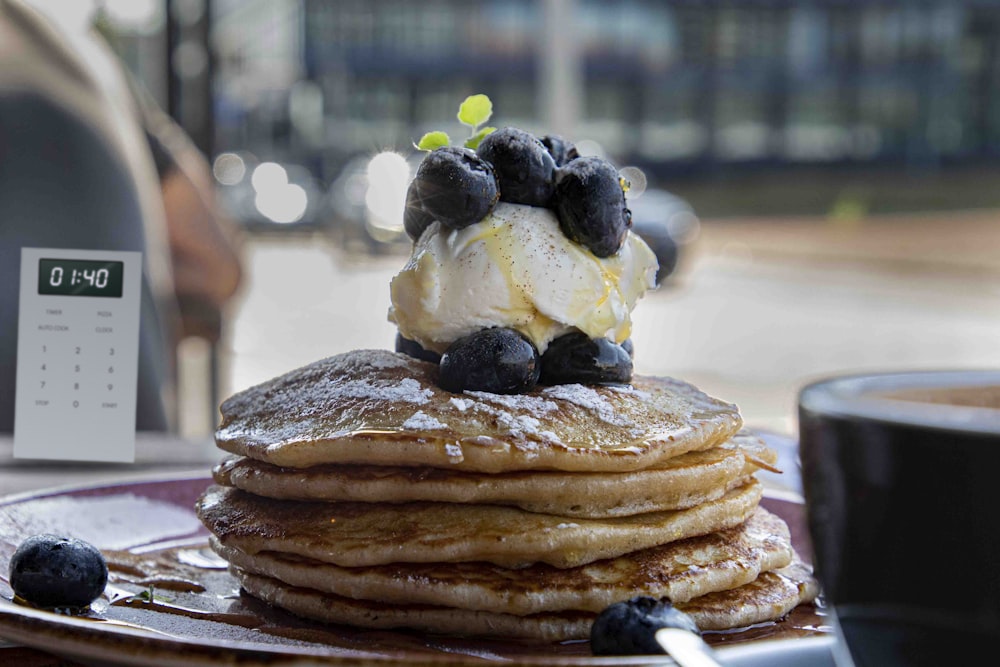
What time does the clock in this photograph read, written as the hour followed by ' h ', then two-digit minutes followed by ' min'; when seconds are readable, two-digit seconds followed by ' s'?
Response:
1 h 40 min
